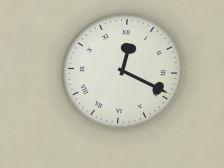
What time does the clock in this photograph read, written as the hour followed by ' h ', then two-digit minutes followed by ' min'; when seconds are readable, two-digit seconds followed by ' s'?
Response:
12 h 19 min
